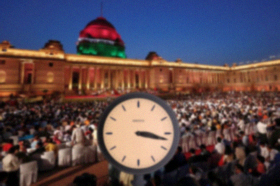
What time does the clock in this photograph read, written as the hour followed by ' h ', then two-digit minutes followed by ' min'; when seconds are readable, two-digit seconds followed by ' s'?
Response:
3 h 17 min
